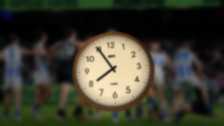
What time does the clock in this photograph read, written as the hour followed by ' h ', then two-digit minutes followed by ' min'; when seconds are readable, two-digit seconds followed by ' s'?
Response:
7 h 55 min
